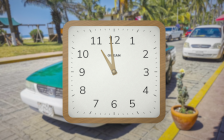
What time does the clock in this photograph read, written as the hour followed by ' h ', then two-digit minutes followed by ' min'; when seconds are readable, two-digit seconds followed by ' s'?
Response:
10 h 59 min
